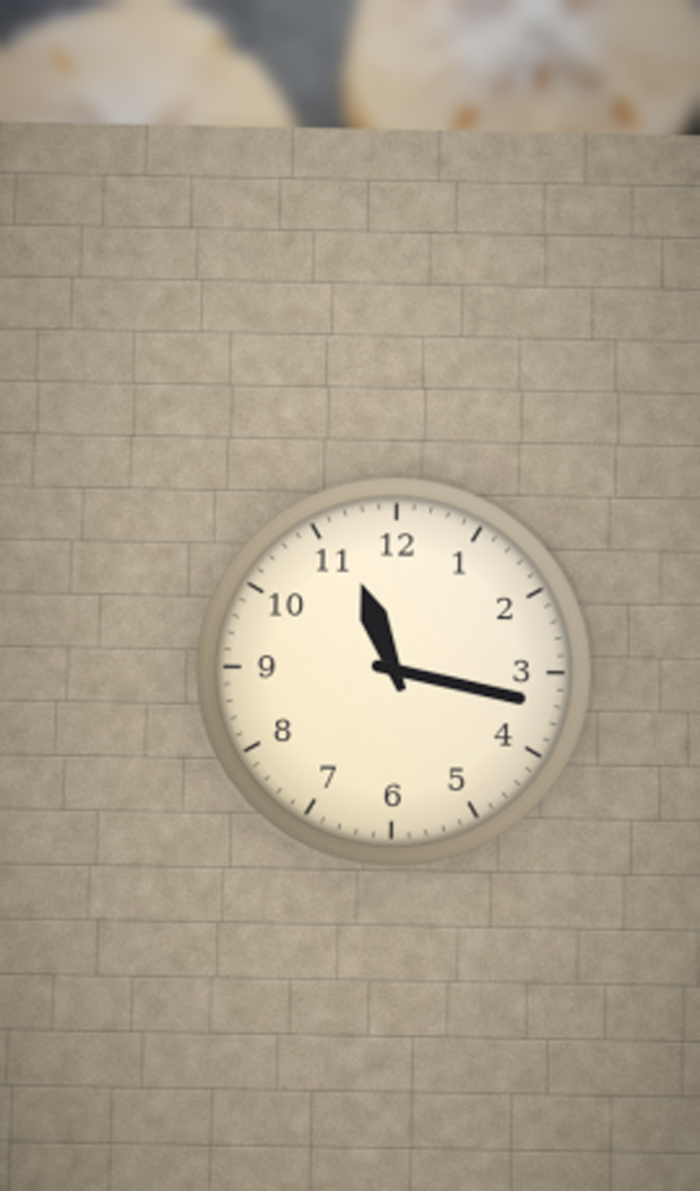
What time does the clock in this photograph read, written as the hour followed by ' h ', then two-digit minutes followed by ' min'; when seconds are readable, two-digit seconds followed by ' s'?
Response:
11 h 17 min
